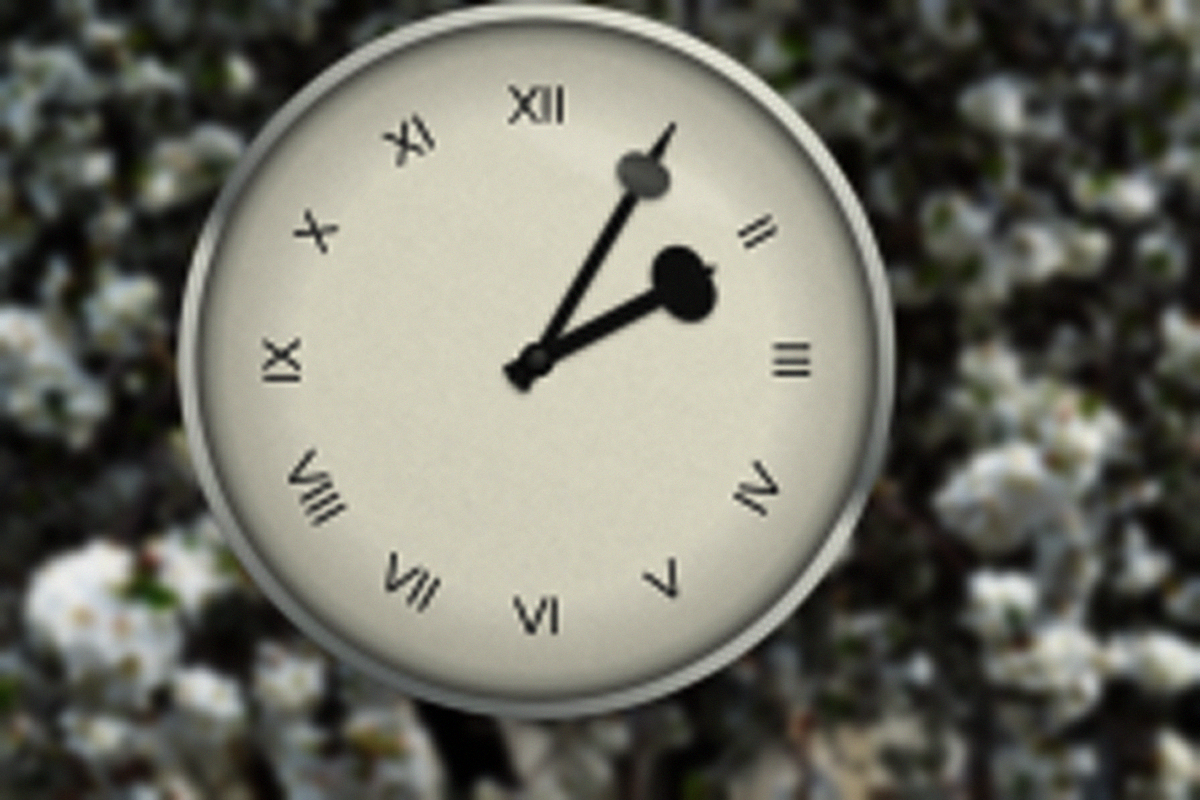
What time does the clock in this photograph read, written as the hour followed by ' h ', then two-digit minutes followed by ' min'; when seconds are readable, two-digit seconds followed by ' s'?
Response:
2 h 05 min
